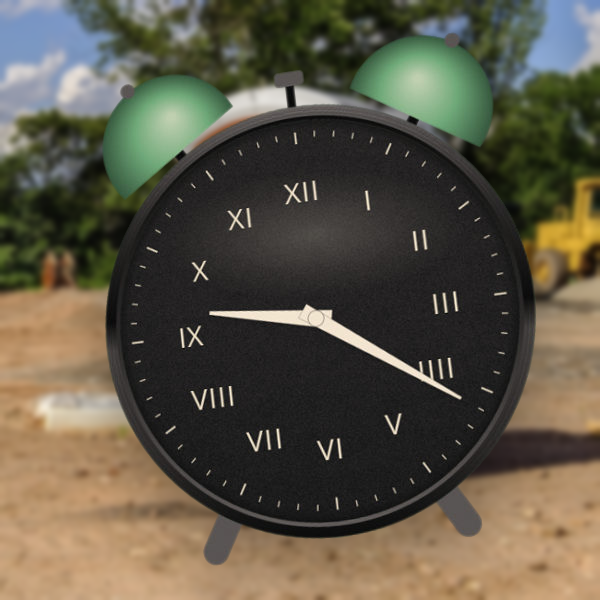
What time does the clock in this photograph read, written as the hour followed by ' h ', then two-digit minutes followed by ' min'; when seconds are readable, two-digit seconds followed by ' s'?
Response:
9 h 21 min
